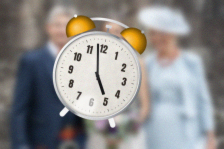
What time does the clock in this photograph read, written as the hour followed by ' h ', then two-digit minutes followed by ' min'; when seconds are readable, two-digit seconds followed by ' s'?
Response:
4 h 58 min
